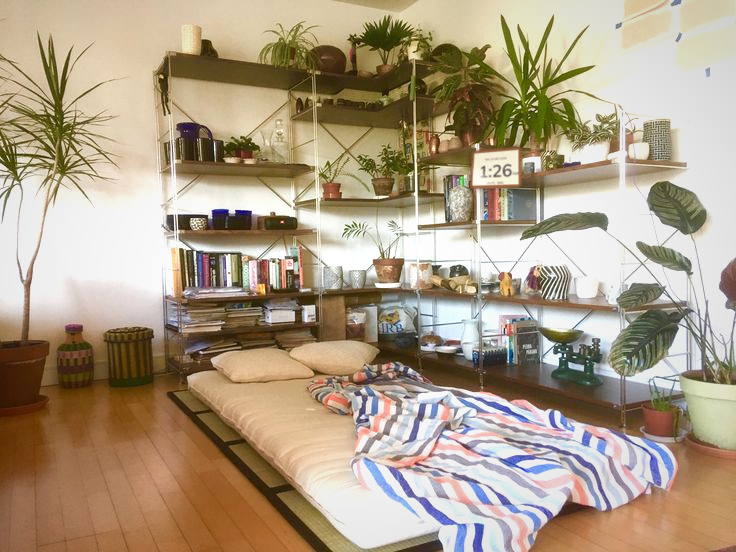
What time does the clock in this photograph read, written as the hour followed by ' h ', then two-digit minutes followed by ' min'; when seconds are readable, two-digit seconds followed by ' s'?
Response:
1 h 26 min
